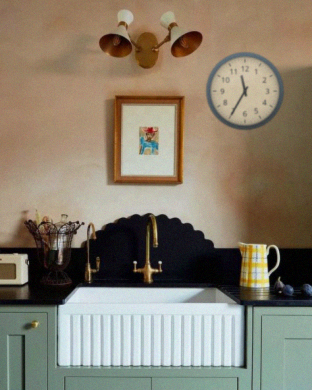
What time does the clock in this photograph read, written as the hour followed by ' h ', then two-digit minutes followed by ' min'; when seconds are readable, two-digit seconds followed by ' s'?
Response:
11 h 35 min
